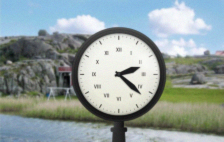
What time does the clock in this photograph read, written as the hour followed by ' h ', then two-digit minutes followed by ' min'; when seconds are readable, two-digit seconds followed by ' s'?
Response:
2 h 22 min
